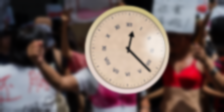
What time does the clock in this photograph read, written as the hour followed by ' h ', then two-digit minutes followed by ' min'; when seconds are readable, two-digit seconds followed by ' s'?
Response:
12 h 22 min
